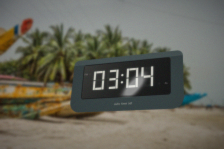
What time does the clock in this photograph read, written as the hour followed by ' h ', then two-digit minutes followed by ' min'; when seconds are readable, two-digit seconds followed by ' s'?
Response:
3 h 04 min
